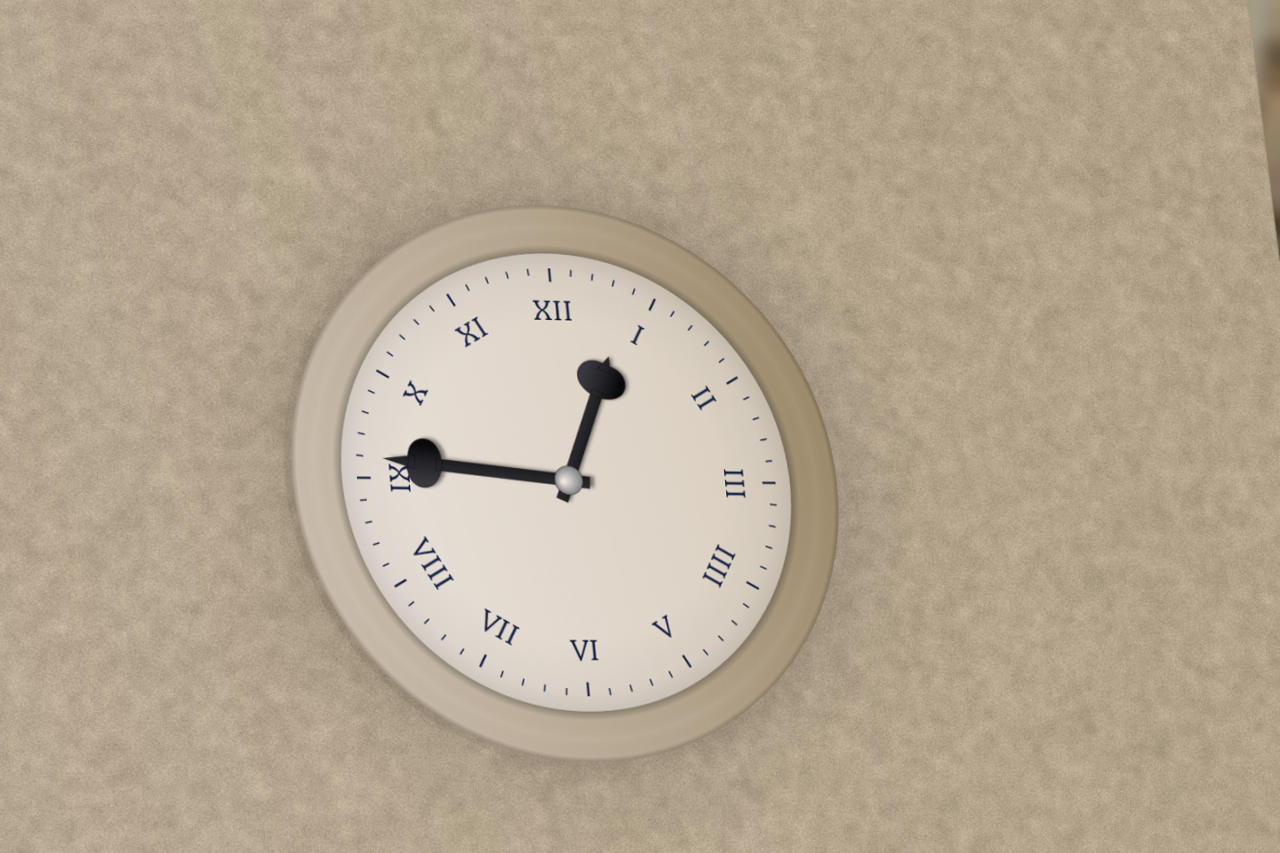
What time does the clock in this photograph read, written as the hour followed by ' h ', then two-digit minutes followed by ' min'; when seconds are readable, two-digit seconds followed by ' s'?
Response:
12 h 46 min
